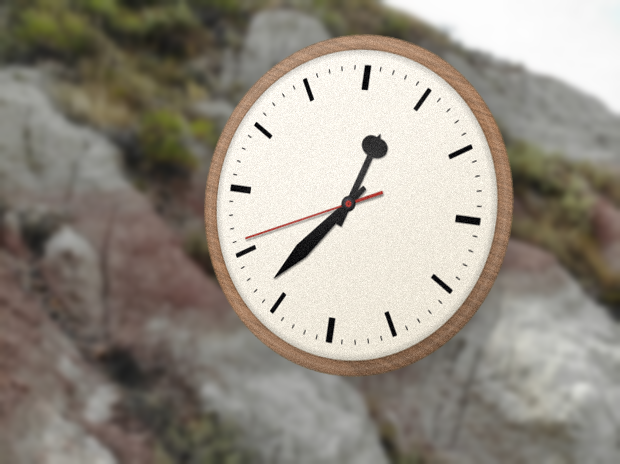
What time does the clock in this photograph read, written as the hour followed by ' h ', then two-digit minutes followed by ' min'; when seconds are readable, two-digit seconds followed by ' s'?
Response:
12 h 36 min 41 s
